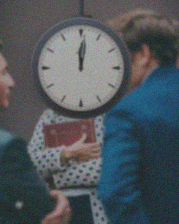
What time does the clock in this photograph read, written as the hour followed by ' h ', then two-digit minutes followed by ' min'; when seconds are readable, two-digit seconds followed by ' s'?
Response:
12 h 01 min
